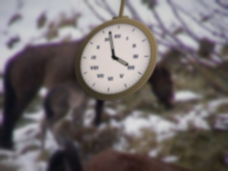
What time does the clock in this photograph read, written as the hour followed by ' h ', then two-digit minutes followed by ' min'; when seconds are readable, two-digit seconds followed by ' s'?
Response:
3 h 57 min
